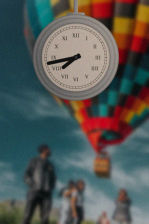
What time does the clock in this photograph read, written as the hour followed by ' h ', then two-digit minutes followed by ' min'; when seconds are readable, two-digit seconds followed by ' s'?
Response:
7 h 43 min
